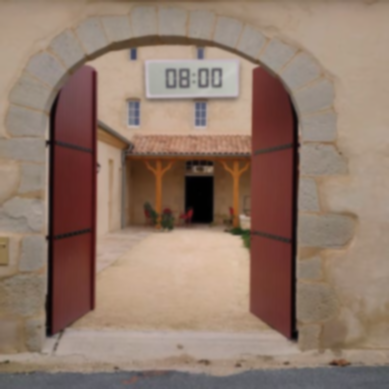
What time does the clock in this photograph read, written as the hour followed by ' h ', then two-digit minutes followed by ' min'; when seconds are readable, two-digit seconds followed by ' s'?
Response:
8 h 00 min
